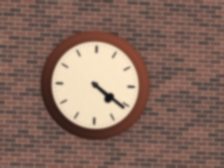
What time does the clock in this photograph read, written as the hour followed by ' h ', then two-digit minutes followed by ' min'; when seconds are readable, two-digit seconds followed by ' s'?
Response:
4 h 21 min
